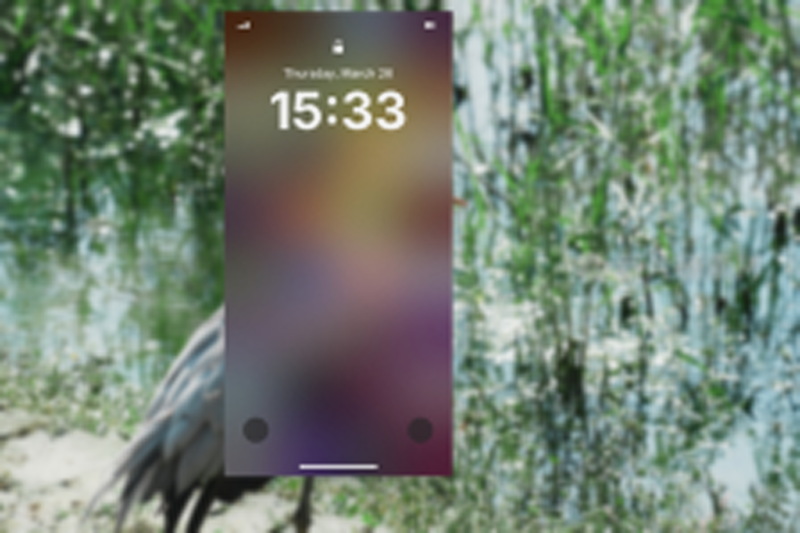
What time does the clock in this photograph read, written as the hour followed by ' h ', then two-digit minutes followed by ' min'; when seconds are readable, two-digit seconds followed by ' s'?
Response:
15 h 33 min
